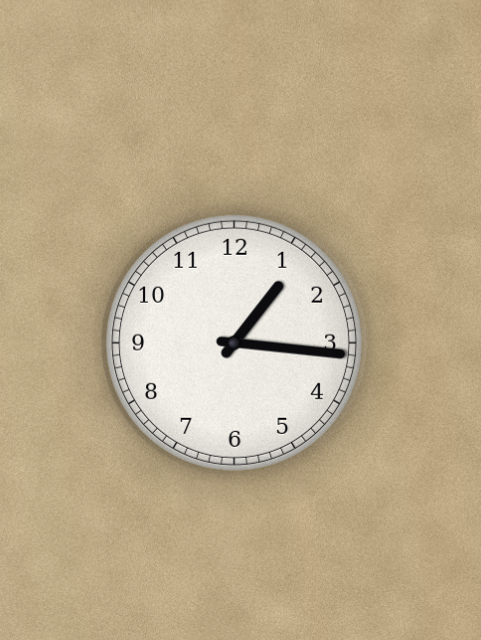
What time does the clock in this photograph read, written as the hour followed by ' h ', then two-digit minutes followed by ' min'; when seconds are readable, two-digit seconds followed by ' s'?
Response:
1 h 16 min
